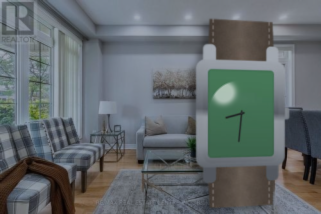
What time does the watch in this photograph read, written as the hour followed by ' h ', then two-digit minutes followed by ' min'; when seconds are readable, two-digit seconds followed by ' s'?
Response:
8 h 31 min
